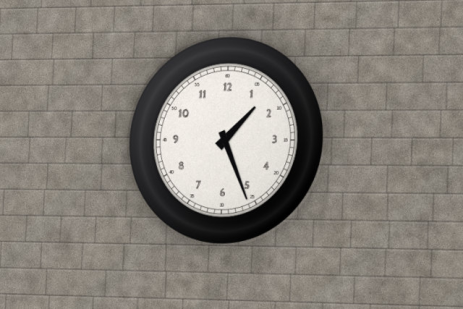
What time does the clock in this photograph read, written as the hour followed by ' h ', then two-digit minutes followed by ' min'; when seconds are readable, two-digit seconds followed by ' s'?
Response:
1 h 26 min
